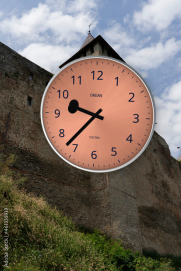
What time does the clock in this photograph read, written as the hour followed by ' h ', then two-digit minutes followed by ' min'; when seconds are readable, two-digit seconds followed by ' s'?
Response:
9 h 37 min
